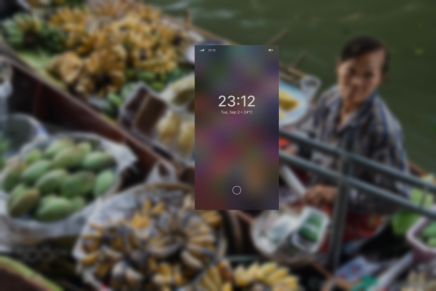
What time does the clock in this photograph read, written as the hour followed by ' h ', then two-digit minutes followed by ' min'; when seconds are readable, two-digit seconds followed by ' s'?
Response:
23 h 12 min
